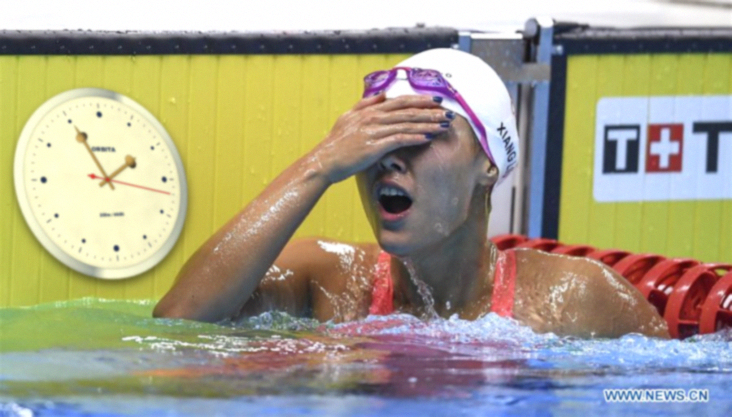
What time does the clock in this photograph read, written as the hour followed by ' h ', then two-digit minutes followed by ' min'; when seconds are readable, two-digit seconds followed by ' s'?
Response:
1 h 55 min 17 s
